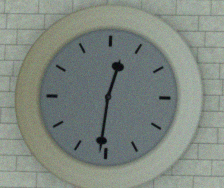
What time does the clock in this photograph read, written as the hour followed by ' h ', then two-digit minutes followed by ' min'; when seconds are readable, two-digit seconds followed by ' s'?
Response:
12 h 31 min
